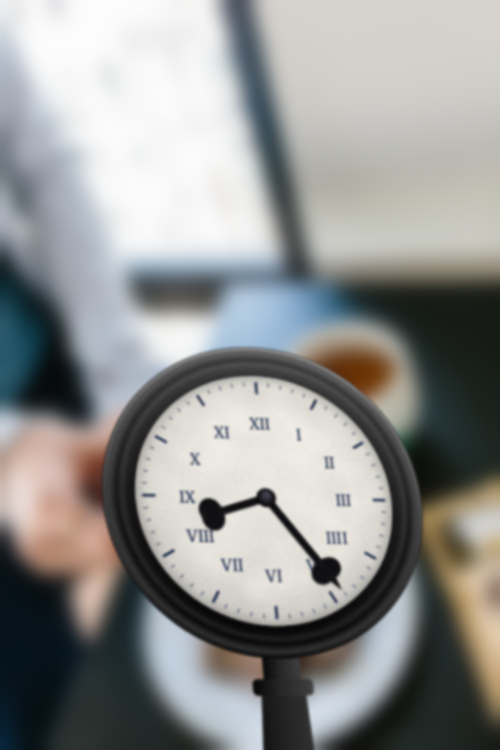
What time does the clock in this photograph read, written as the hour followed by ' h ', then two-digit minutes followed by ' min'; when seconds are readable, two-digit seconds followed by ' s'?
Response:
8 h 24 min
